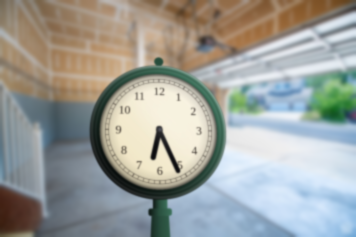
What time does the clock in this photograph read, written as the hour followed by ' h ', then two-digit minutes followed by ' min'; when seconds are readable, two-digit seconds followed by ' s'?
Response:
6 h 26 min
